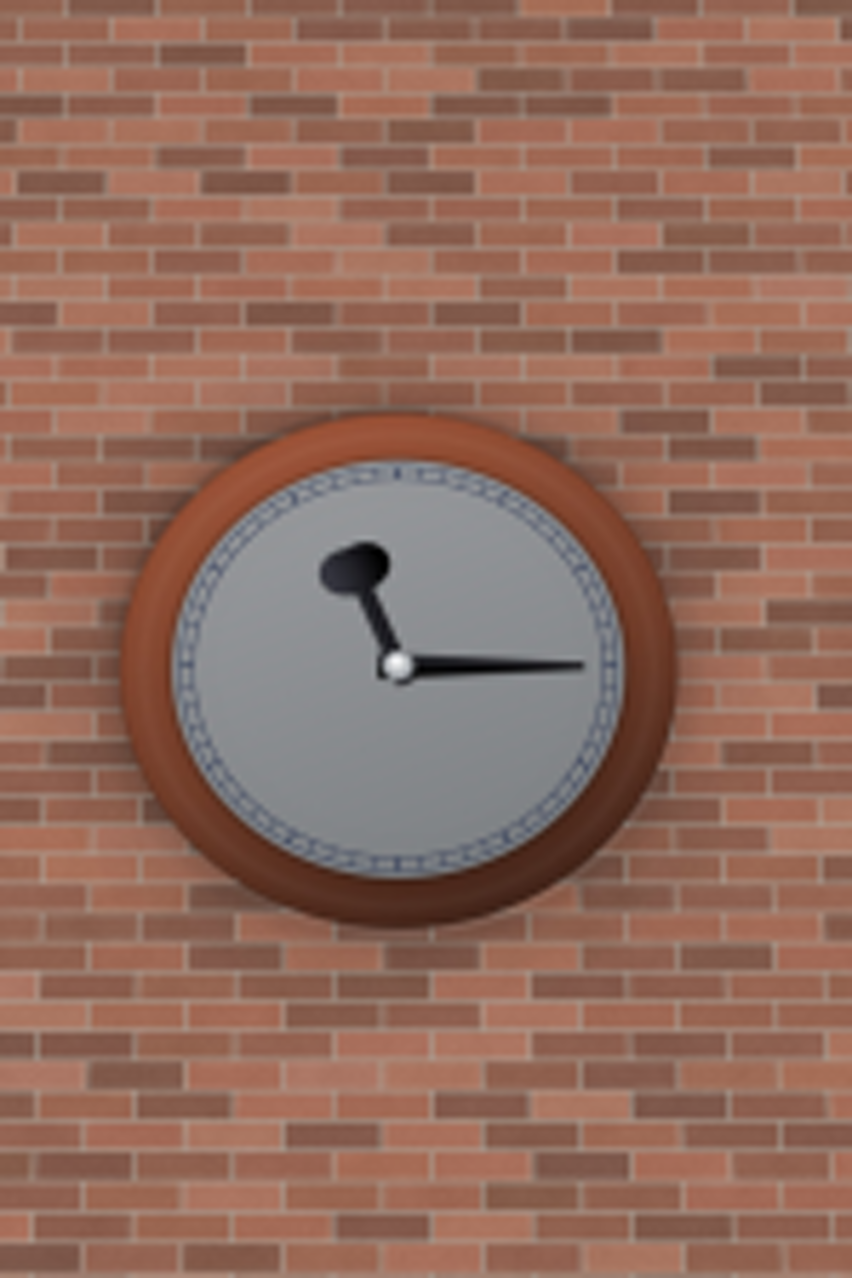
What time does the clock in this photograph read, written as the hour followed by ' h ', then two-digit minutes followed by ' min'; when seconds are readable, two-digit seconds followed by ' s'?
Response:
11 h 15 min
